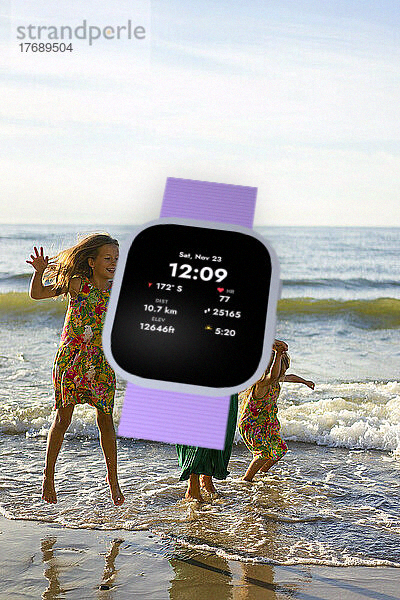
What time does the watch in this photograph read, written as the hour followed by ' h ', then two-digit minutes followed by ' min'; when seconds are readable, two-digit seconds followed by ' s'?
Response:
12 h 09 min
